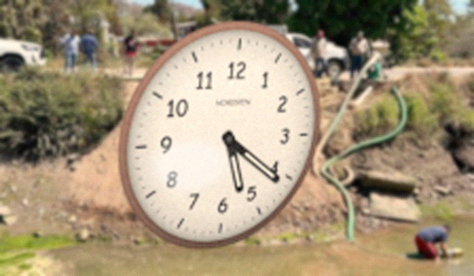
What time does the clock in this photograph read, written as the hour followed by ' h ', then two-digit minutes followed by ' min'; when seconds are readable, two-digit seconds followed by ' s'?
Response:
5 h 21 min
